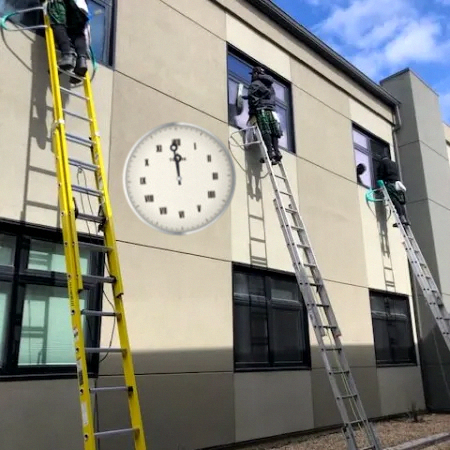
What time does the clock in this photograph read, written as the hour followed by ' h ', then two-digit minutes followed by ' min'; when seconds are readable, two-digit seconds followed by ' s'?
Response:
11 h 59 min
